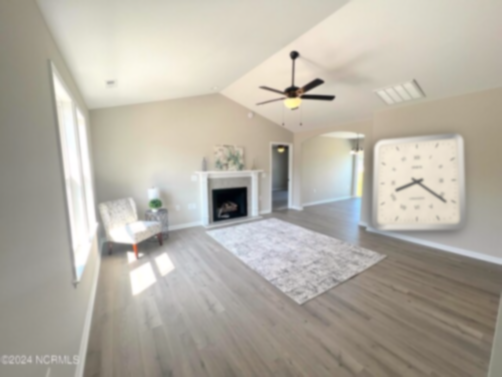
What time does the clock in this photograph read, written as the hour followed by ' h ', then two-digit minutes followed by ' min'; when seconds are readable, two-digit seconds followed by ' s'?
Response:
8 h 21 min
